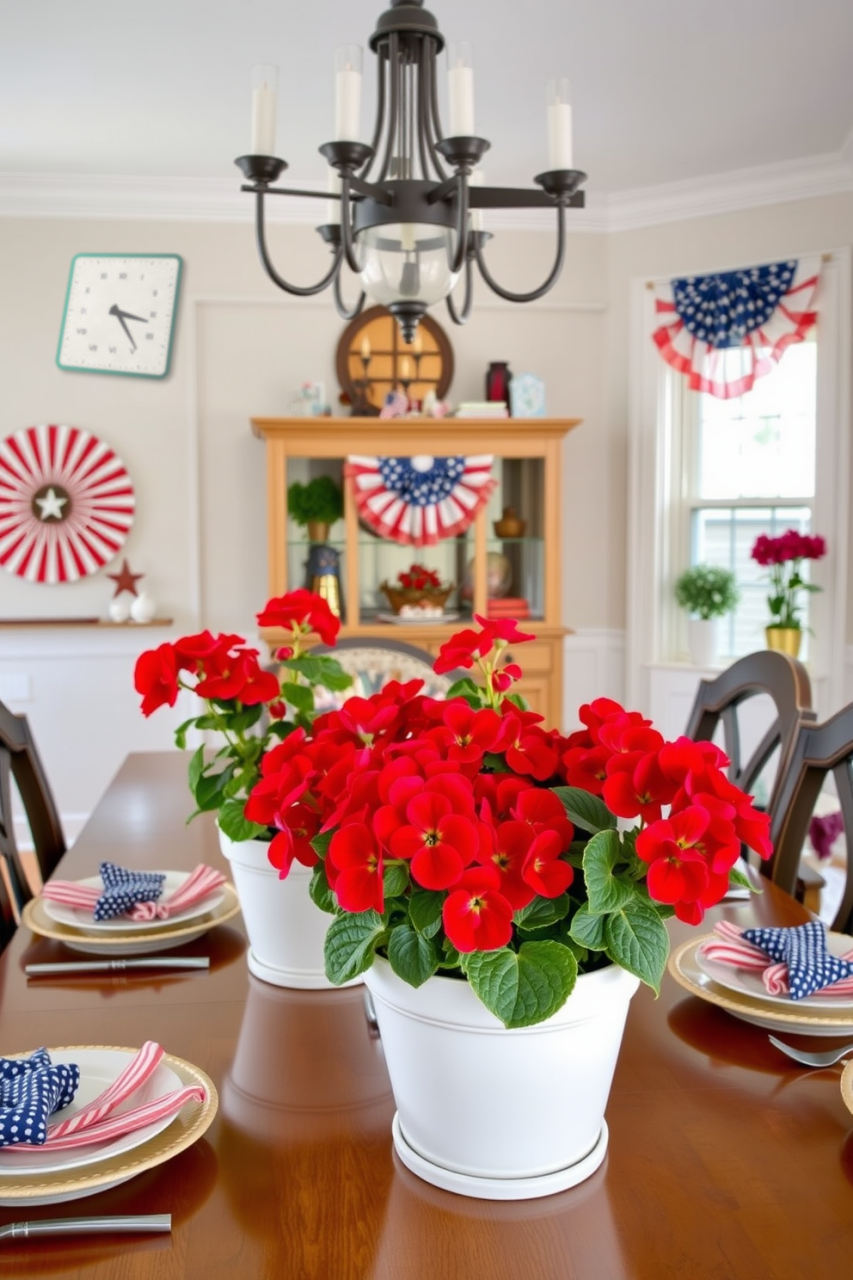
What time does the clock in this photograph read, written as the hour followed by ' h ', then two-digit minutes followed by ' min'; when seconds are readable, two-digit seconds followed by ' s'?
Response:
3 h 24 min
